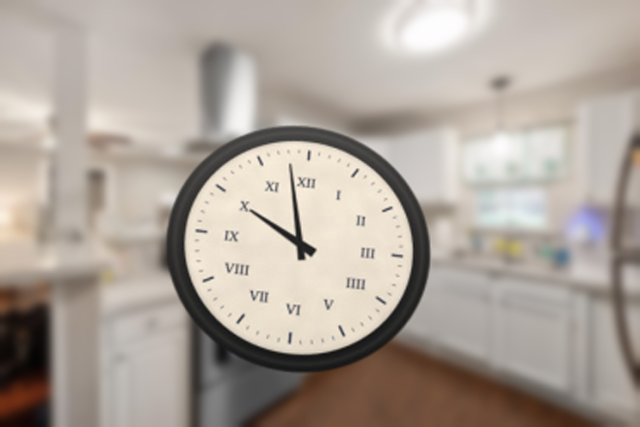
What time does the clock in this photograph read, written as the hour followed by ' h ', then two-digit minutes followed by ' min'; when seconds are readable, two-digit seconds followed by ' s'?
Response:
9 h 58 min
